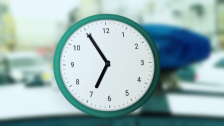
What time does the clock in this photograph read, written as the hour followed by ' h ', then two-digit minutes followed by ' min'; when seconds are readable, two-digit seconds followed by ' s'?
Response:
6 h 55 min
